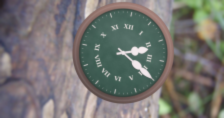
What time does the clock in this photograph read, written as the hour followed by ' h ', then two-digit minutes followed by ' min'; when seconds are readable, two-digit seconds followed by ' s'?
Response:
2 h 20 min
